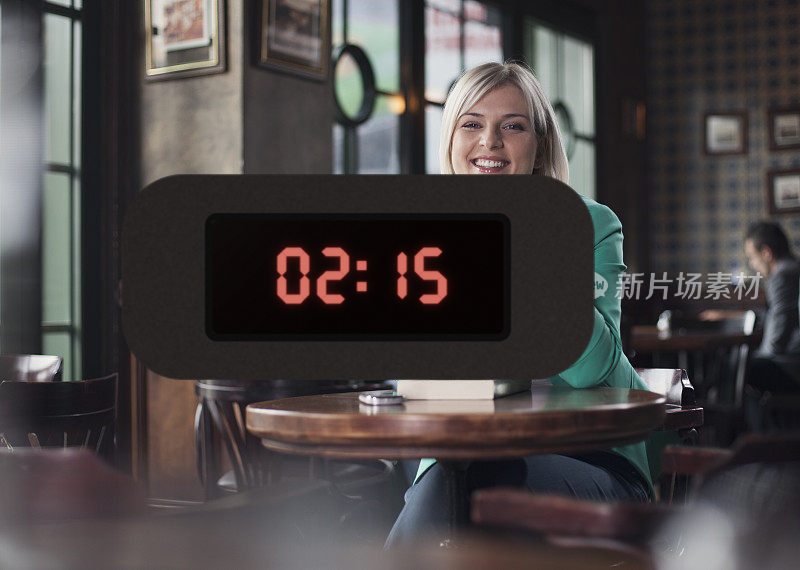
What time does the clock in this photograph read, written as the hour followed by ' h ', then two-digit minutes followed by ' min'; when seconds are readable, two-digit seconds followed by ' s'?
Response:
2 h 15 min
